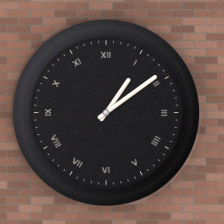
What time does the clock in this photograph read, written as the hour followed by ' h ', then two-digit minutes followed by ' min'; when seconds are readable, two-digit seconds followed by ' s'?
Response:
1 h 09 min
